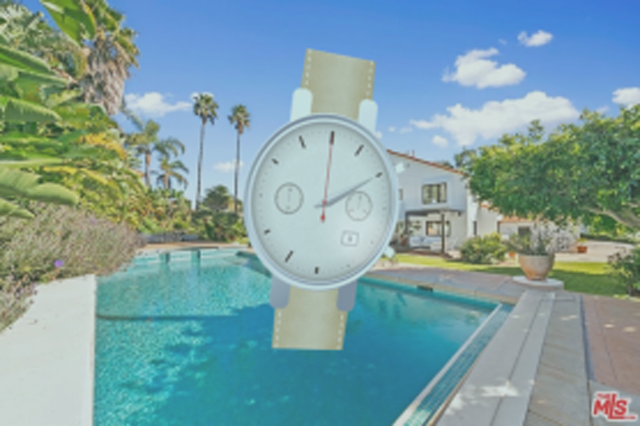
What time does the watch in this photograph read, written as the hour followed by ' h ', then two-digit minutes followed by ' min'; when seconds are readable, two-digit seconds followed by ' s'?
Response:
2 h 10 min
